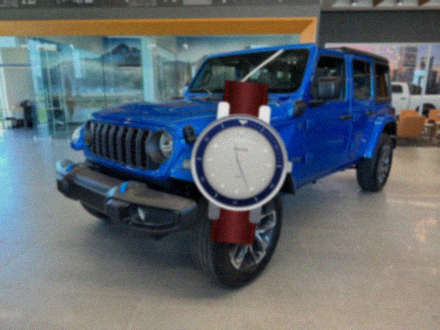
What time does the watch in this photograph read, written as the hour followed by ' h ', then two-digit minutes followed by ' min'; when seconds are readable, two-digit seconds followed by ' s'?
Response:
11 h 26 min
